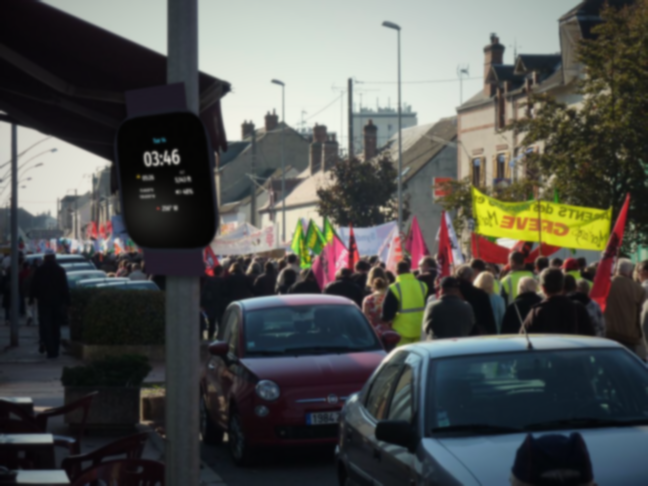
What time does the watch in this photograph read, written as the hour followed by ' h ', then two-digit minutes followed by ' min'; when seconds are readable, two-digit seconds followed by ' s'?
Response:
3 h 46 min
